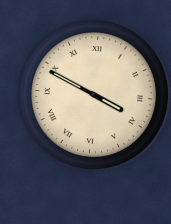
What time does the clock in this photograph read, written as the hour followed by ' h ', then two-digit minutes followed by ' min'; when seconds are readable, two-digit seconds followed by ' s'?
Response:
3 h 49 min
